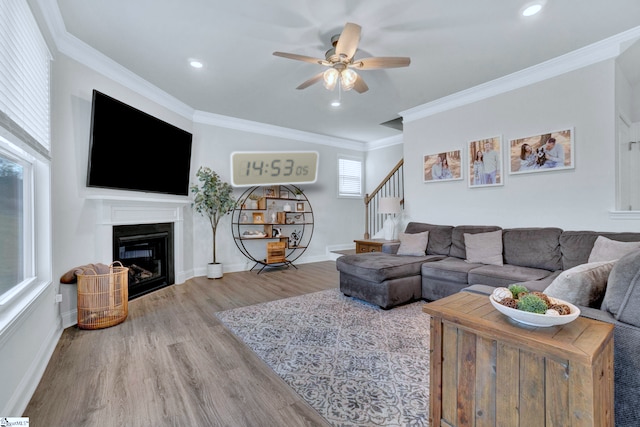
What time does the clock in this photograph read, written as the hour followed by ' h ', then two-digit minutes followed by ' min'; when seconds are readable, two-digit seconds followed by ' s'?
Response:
14 h 53 min
